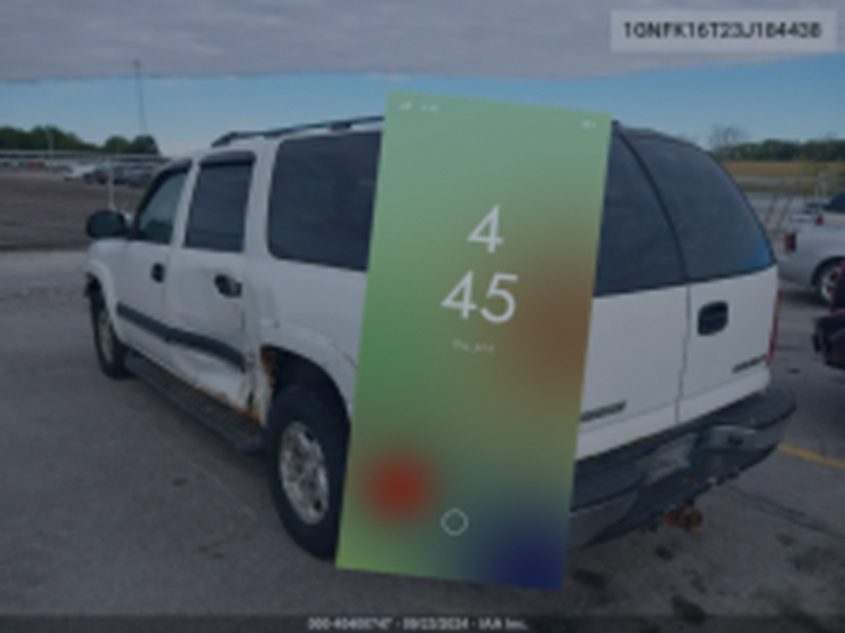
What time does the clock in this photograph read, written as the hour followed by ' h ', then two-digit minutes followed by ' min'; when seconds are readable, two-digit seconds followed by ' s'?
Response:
4 h 45 min
